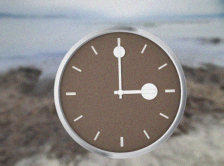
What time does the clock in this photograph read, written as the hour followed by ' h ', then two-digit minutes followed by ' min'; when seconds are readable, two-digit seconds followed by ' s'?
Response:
3 h 00 min
